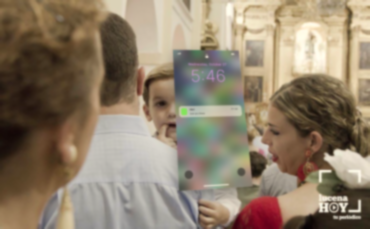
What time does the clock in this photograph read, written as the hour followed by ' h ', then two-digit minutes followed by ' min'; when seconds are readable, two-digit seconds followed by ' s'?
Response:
5 h 46 min
